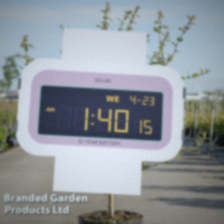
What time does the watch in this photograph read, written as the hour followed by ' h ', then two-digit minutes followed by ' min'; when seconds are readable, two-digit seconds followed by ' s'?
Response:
1 h 40 min 15 s
